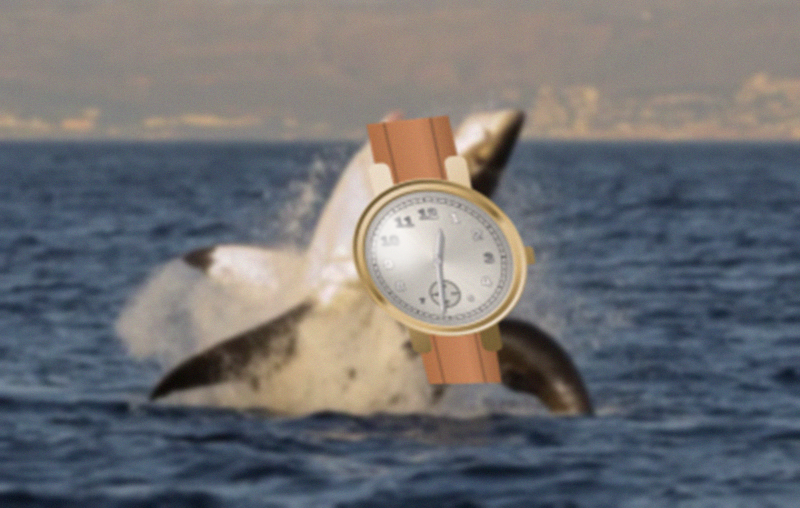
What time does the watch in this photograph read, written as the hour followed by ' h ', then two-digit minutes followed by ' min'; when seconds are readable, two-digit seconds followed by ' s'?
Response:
12 h 31 min
